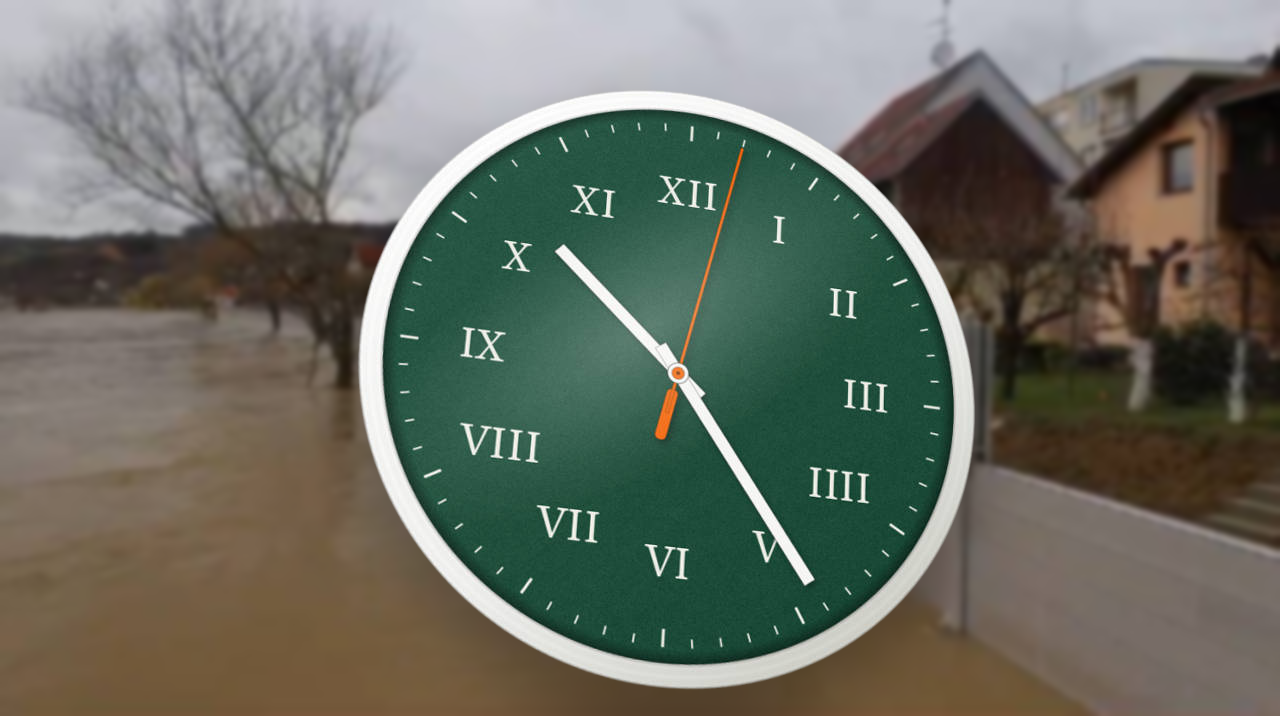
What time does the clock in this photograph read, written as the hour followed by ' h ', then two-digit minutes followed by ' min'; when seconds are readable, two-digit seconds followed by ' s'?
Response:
10 h 24 min 02 s
